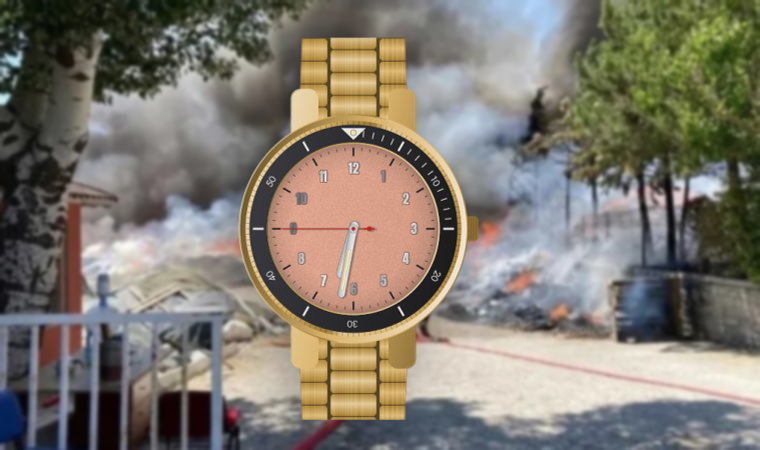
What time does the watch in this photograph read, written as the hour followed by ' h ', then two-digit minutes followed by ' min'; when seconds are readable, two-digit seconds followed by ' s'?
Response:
6 h 31 min 45 s
